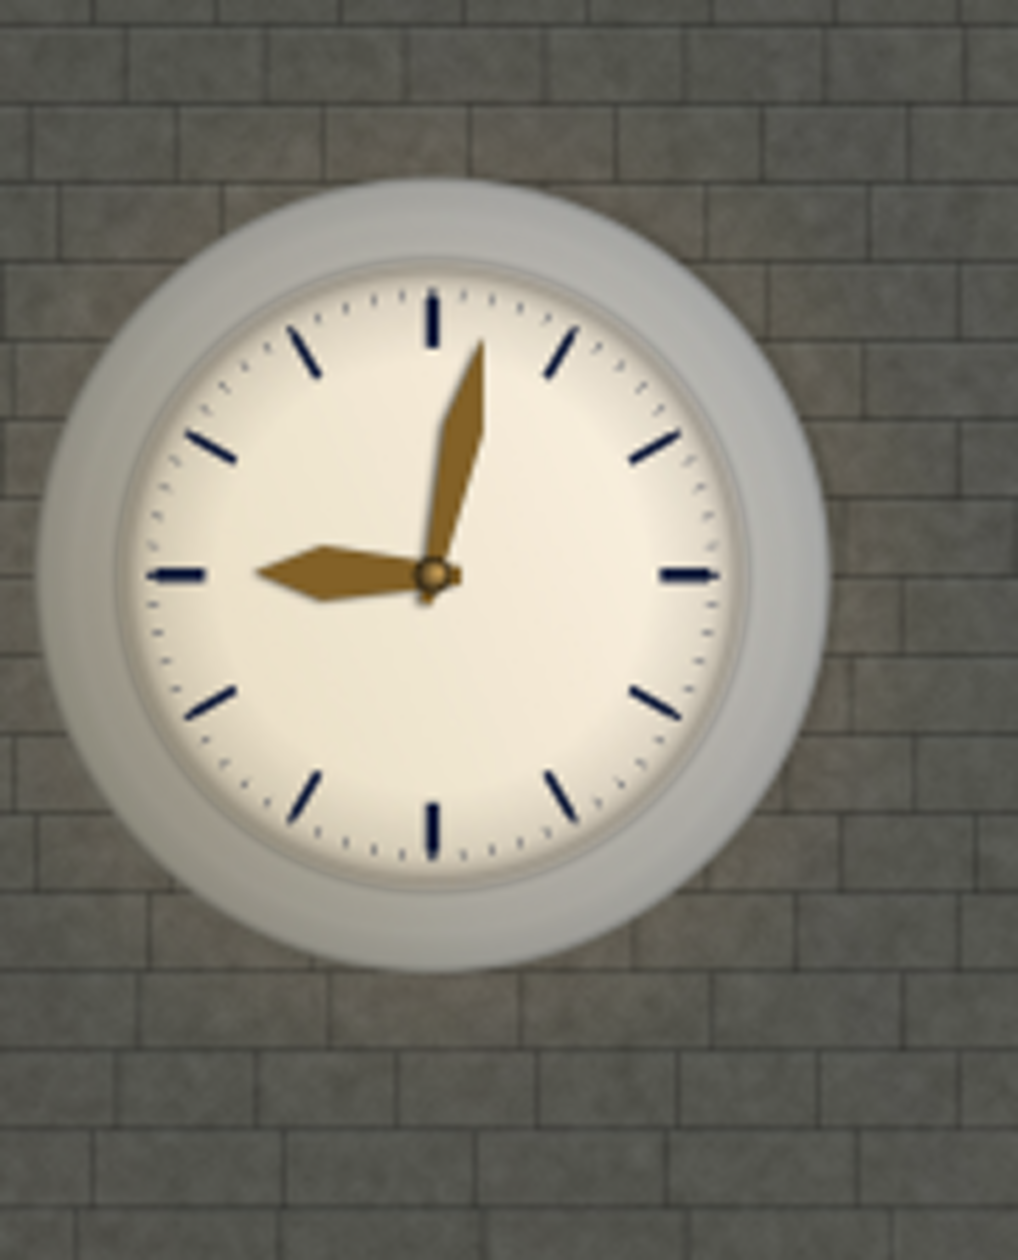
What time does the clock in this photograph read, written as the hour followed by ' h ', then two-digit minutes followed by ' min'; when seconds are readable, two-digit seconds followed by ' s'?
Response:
9 h 02 min
